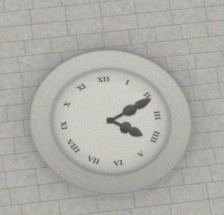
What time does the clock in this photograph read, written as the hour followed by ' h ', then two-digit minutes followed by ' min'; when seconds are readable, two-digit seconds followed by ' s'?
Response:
4 h 11 min
